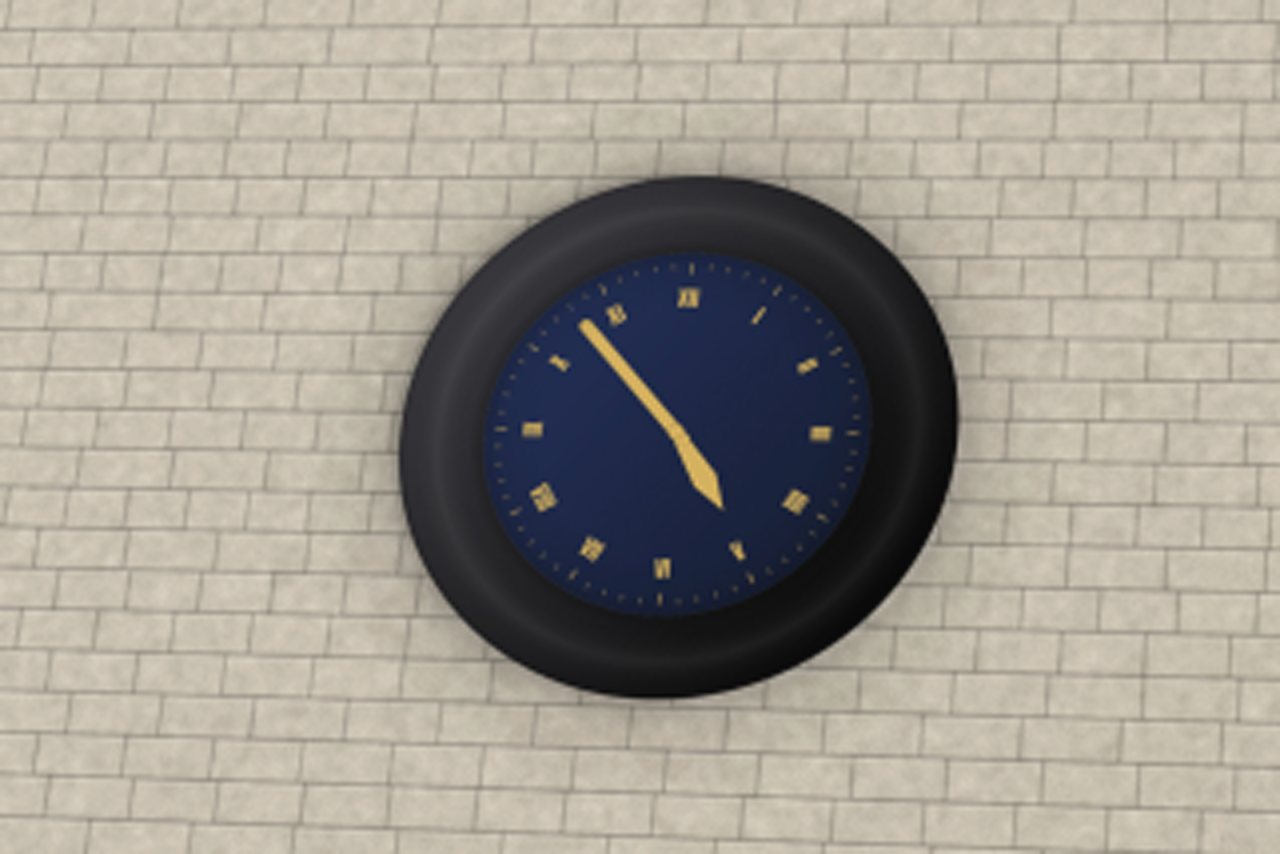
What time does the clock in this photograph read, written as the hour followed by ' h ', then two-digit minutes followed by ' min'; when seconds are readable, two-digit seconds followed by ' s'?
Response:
4 h 53 min
